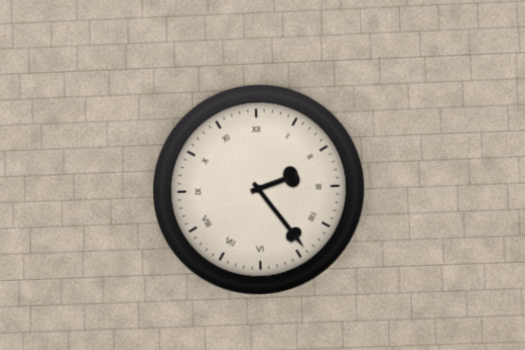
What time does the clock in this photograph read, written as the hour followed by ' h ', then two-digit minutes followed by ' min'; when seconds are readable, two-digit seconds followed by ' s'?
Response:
2 h 24 min
